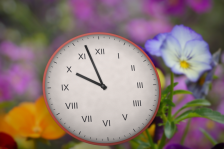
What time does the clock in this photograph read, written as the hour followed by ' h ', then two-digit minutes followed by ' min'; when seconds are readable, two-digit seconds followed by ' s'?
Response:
9 h 57 min
